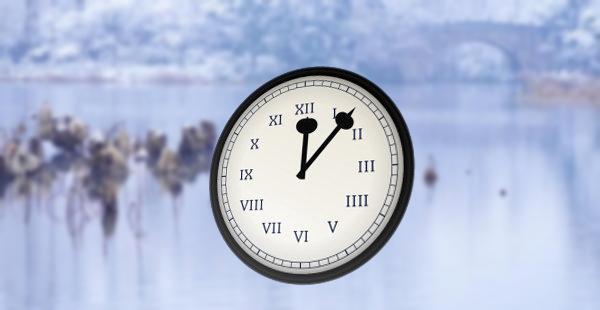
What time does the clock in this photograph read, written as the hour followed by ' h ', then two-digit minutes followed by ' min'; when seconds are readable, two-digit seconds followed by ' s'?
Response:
12 h 07 min
